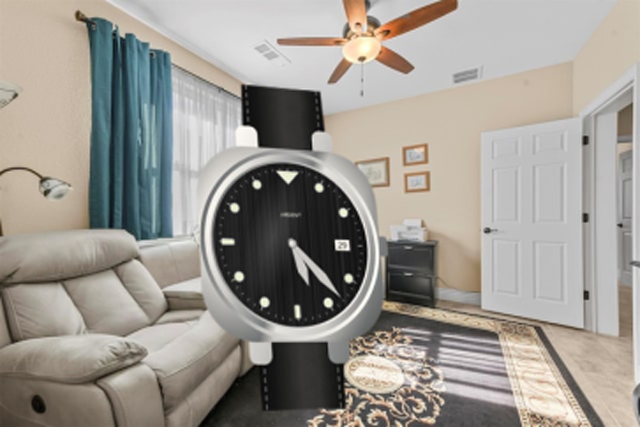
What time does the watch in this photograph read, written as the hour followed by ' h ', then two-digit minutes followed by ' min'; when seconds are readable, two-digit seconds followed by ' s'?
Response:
5 h 23 min
